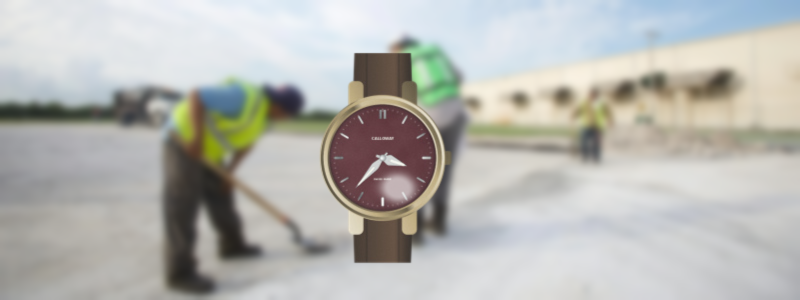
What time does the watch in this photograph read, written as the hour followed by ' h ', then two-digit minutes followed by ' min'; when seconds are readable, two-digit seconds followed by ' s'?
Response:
3 h 37 min
